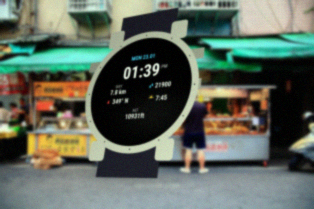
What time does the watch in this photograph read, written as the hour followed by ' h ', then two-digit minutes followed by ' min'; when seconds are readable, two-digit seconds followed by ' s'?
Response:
1 h 39 min
